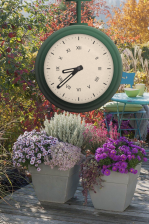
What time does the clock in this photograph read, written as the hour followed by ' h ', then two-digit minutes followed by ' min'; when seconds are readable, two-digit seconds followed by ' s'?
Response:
8 h 38 min
